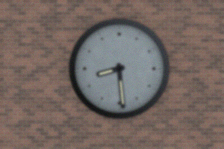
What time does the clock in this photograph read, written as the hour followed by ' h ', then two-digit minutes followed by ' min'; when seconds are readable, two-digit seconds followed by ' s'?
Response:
8 h 29 min
